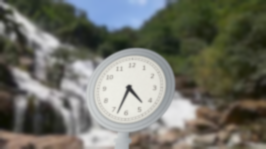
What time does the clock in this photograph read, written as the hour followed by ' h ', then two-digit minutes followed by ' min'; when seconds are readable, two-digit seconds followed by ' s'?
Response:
4 h 33 min
